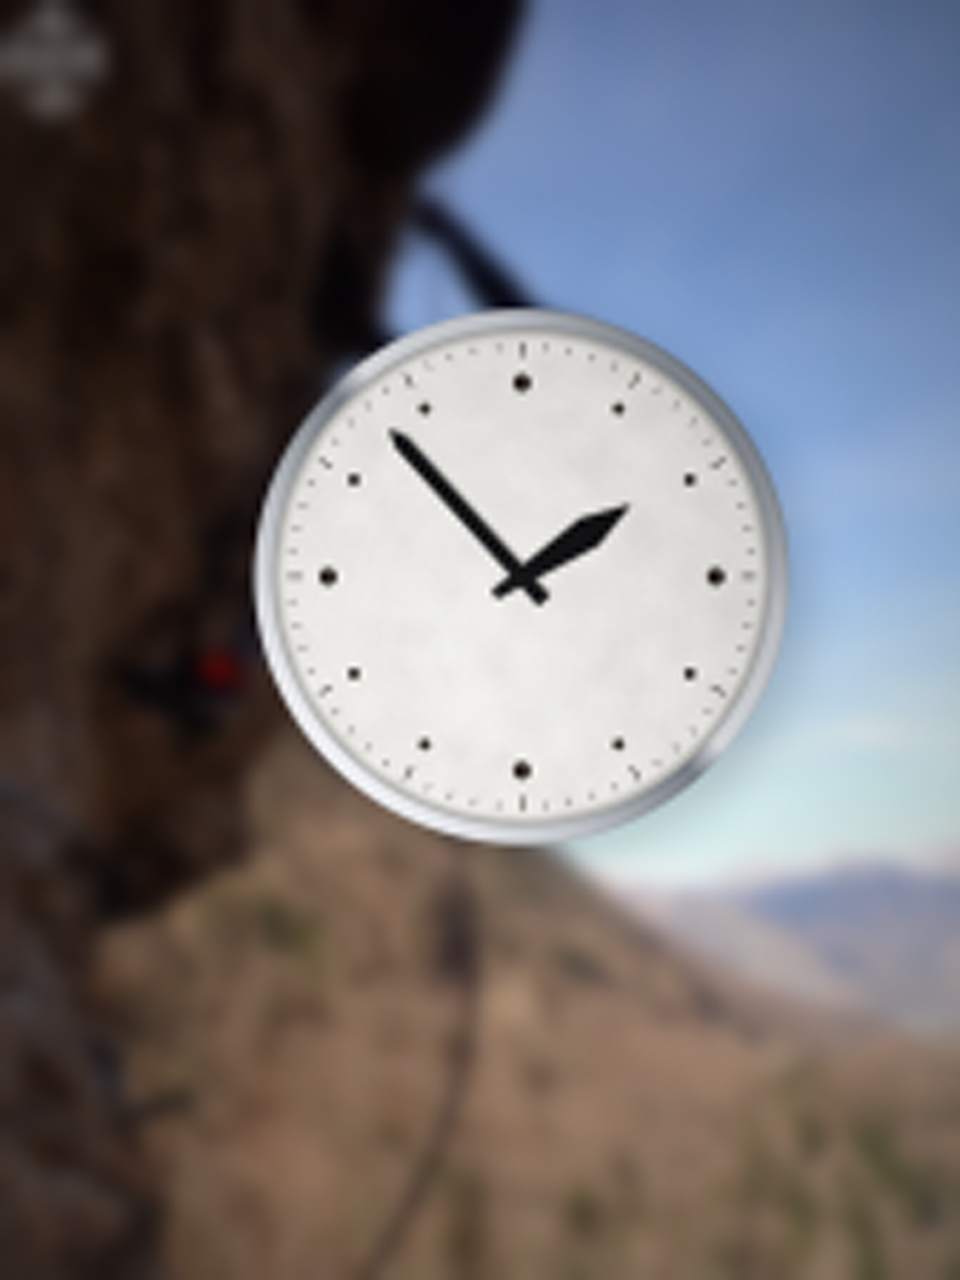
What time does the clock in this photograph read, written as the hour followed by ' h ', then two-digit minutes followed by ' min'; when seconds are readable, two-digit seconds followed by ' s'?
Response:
1 h 53 min
